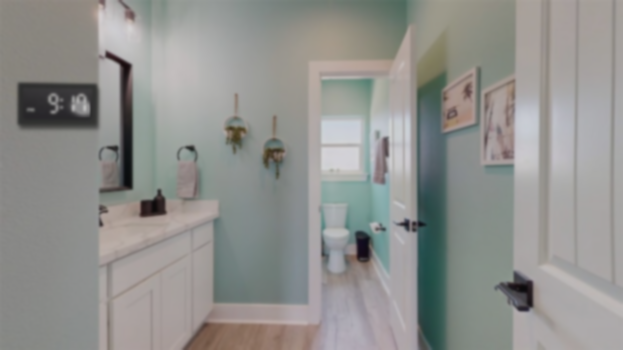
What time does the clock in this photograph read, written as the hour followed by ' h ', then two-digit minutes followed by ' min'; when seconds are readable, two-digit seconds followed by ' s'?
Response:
9 h 17 min
